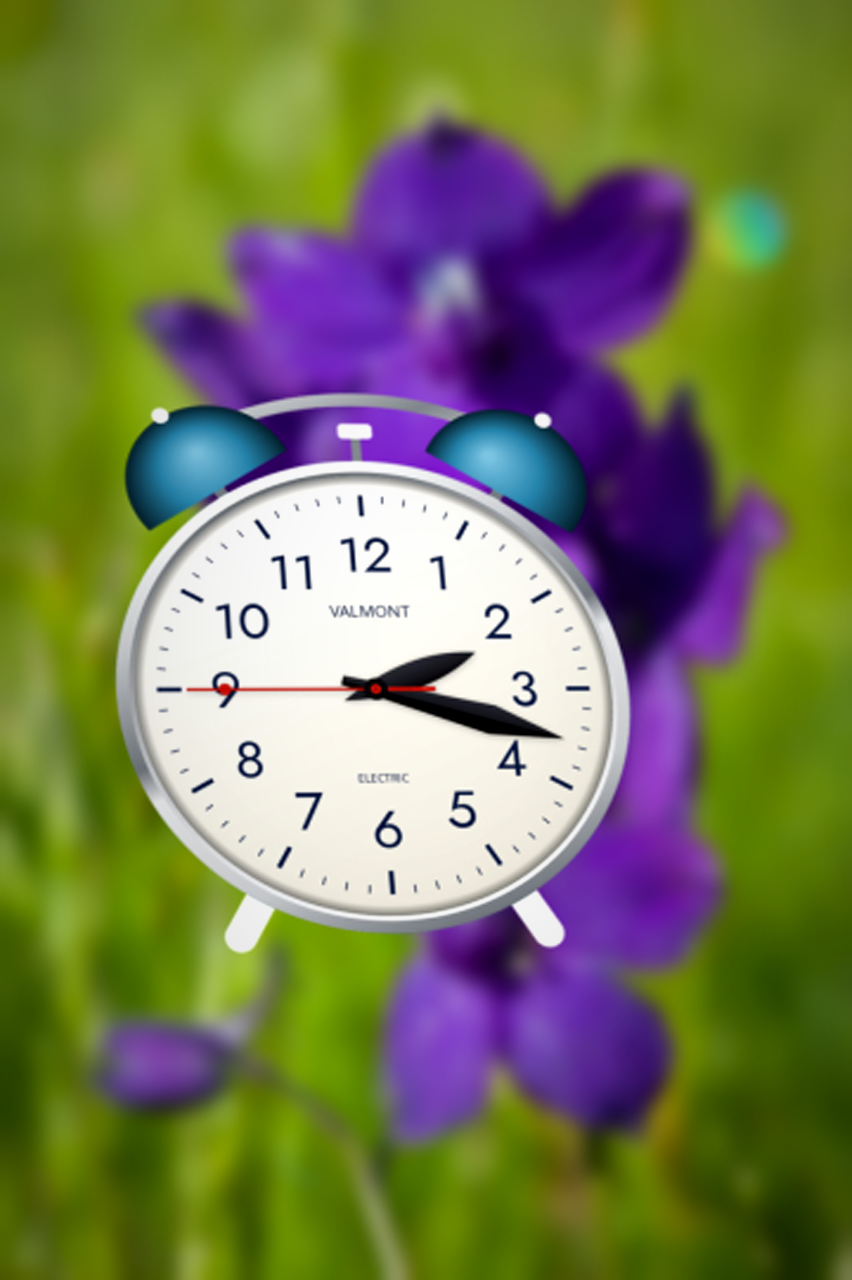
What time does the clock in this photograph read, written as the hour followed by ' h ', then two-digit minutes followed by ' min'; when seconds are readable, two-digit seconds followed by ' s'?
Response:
2 h 17 min 45 s
